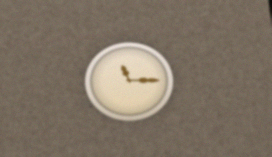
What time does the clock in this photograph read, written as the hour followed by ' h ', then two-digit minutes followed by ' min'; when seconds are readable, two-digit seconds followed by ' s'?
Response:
11 h 15 min
